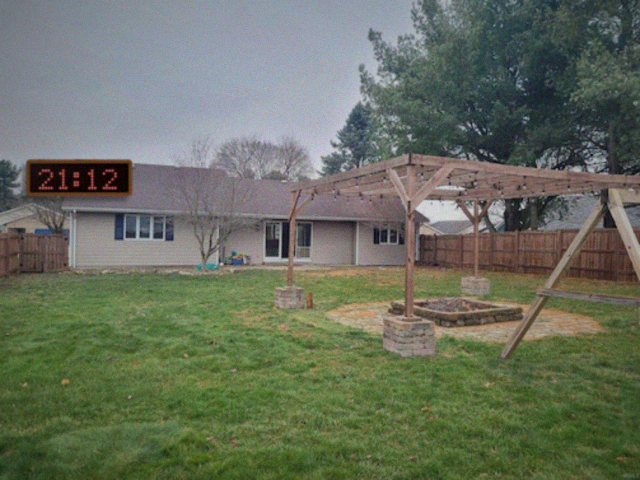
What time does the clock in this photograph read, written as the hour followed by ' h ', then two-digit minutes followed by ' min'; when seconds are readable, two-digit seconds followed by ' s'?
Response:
21 h 12 min
